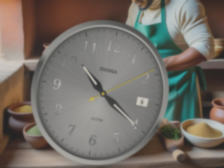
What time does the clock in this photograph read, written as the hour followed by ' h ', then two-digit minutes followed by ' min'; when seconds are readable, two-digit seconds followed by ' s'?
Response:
10 h 20 min 09 s
